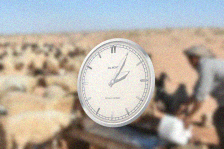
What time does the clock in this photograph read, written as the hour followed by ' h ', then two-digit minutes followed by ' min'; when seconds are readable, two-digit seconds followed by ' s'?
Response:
2 h 05 min
